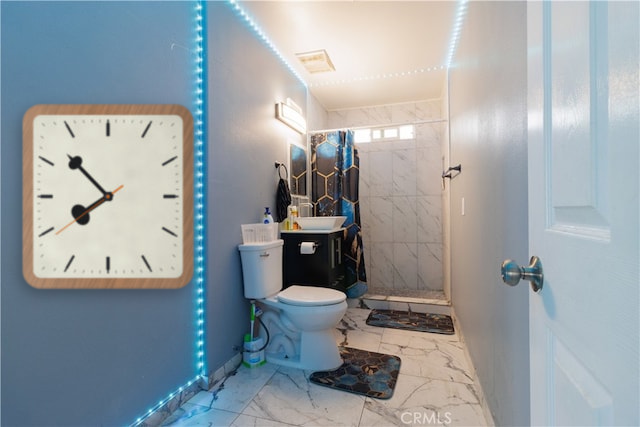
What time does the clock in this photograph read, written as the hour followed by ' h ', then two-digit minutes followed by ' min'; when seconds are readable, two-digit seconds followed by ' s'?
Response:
7 h 52 min 39 s
